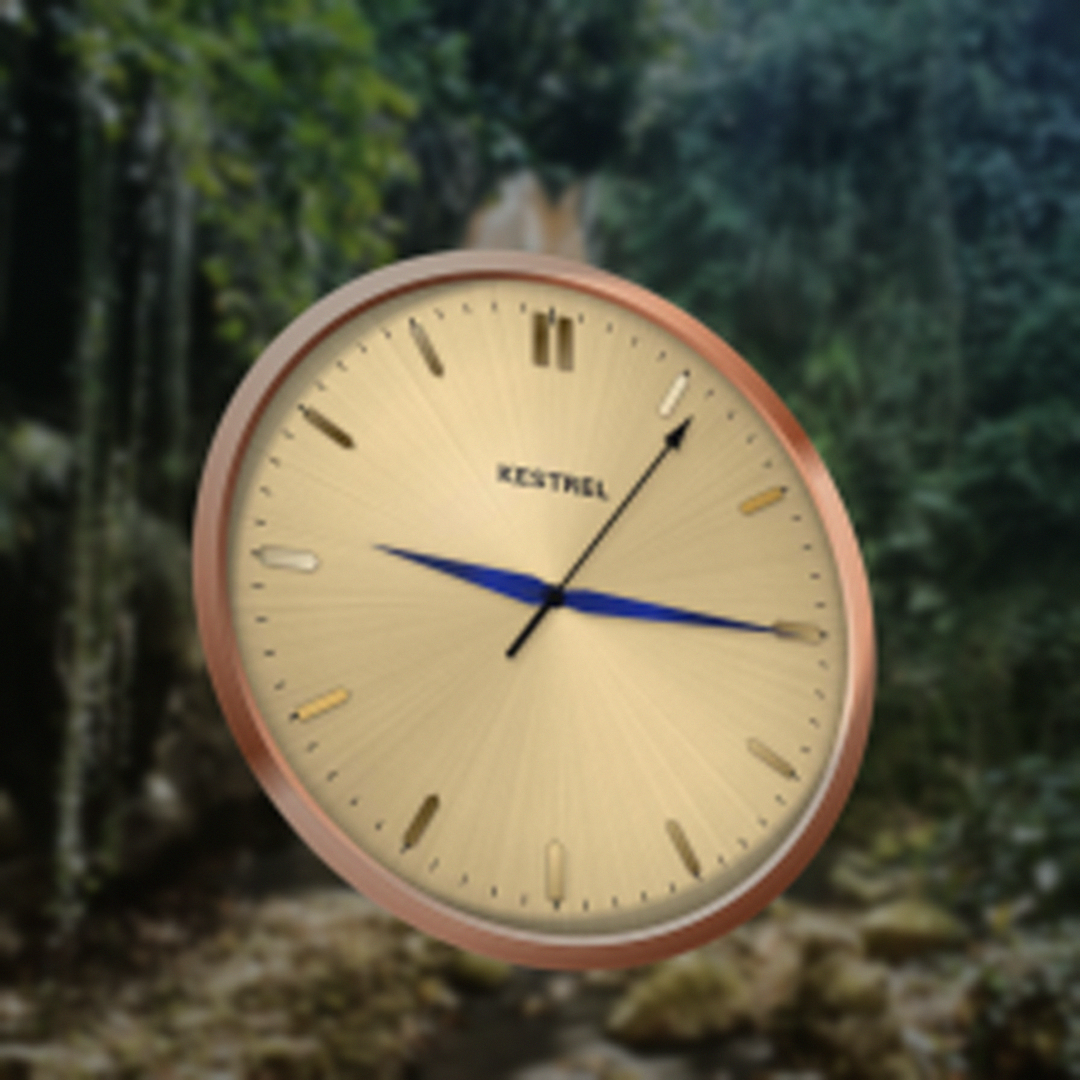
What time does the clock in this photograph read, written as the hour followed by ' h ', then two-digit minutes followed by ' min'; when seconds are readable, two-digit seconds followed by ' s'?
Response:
9 h 15 min 06 s
